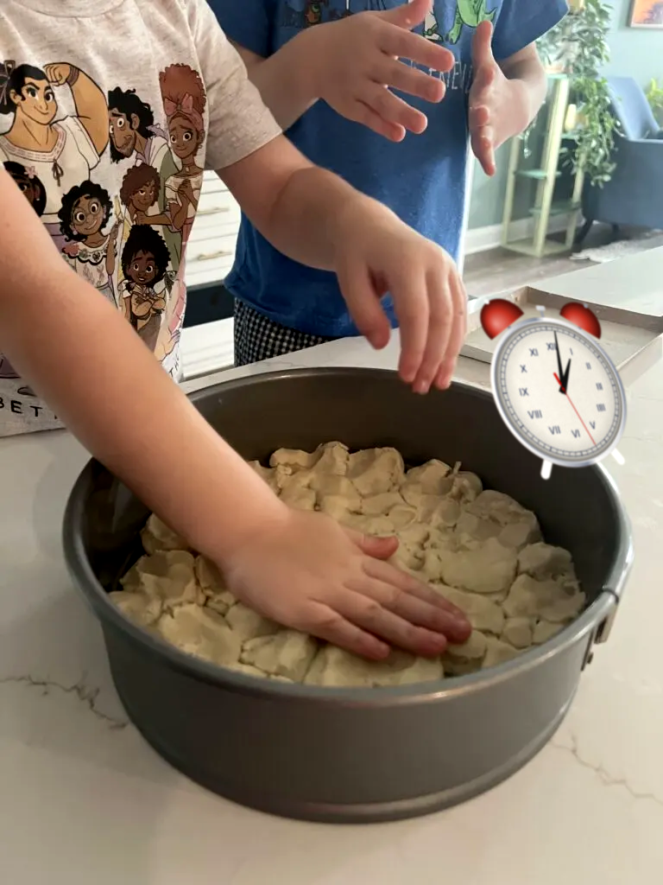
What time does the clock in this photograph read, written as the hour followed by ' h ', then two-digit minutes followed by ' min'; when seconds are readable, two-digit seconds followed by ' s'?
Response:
1 h 01 min 27 s
